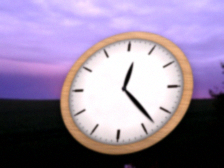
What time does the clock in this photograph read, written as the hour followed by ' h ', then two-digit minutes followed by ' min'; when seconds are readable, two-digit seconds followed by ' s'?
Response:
12 h 23 min
